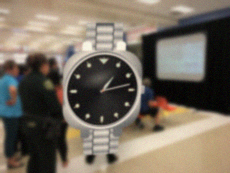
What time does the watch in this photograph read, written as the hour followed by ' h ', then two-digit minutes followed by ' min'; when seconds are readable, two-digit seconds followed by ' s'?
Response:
1 h 13 min
